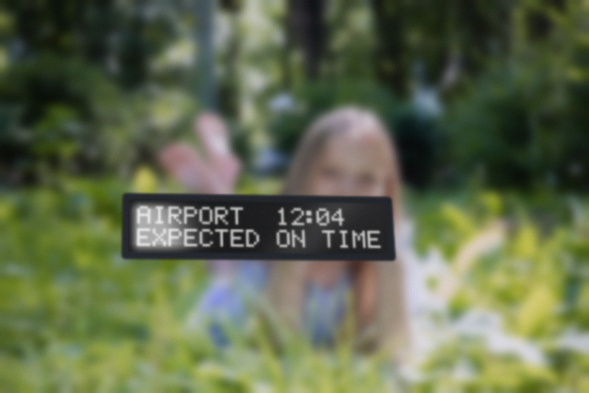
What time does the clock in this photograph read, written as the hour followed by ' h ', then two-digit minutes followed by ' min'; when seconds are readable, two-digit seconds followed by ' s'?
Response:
12 h 04 min
